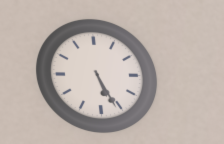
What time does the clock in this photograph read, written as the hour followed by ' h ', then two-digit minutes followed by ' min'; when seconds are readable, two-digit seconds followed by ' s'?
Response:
5 h 26 min
